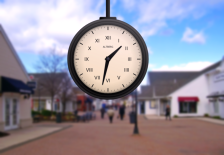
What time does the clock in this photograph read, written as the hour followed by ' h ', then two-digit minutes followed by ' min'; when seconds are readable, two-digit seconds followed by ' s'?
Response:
1 h 32 min
